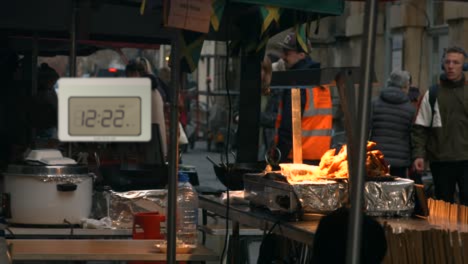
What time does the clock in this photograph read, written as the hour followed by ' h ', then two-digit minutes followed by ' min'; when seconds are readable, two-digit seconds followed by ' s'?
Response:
12 h 22 min
